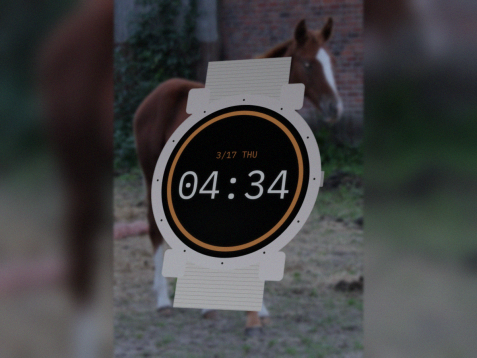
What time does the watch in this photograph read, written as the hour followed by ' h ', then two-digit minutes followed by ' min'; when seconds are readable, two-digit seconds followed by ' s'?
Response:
4 h 34 min
